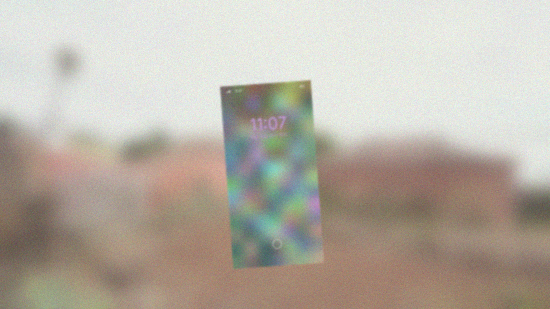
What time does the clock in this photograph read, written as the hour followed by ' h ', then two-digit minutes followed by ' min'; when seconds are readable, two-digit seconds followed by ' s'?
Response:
11 h 07 min
